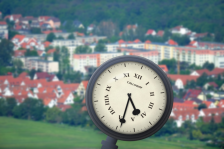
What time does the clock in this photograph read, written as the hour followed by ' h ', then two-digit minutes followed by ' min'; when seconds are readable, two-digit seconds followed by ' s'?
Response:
4 h 29 min
